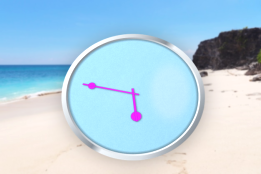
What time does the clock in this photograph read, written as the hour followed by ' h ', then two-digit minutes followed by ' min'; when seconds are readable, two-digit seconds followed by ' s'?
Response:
5 h 47 min
